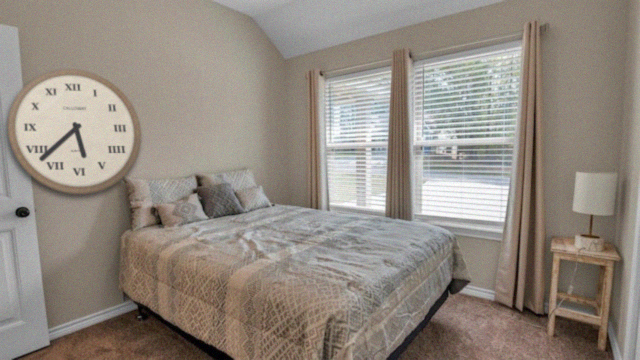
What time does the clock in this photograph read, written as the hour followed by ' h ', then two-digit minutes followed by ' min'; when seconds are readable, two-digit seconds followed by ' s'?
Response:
5 h 38 min
